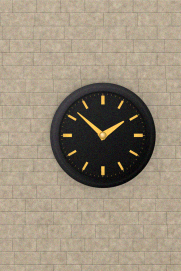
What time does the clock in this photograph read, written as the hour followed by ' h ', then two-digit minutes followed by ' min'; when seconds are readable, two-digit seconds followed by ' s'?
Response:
1 h 52 min
